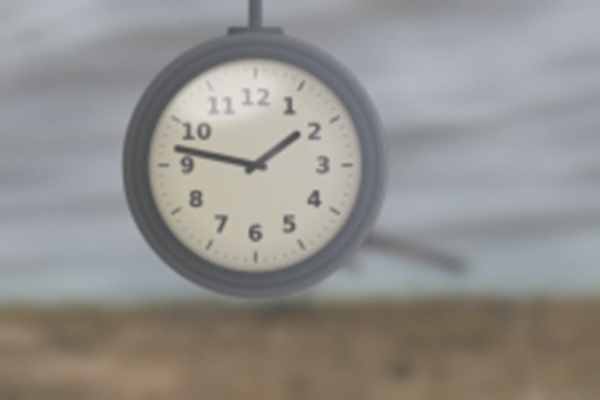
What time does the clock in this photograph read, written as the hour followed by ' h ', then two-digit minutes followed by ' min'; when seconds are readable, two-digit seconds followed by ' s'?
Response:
1 h 47 min
